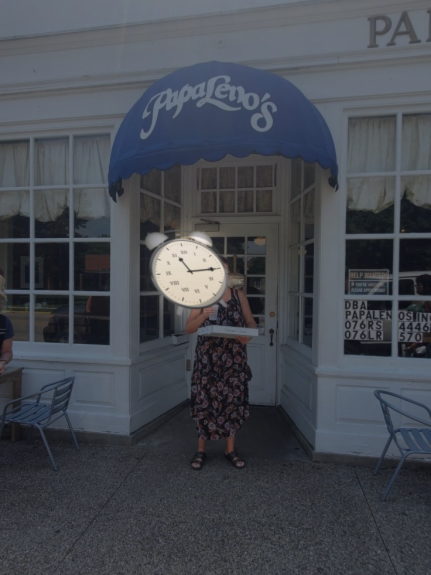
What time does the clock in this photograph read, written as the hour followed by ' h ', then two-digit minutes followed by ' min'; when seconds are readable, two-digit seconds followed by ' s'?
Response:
11 h 15 min
